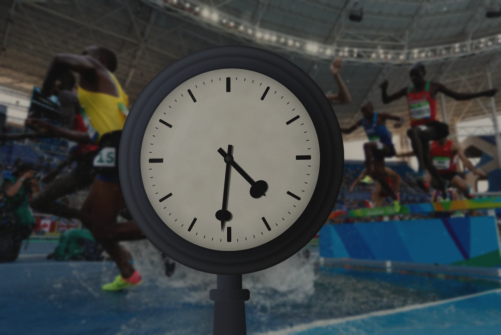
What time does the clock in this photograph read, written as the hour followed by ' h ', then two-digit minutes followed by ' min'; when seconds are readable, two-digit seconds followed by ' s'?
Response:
4 h 31 min
